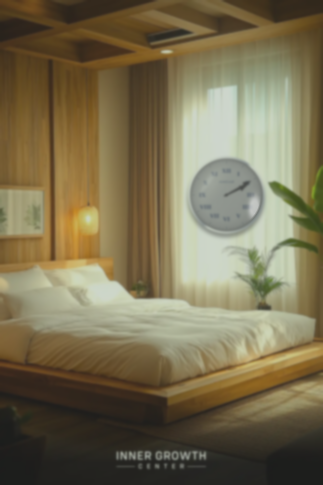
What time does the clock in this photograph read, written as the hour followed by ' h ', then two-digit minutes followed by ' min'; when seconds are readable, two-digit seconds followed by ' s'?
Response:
2 h 10 min
